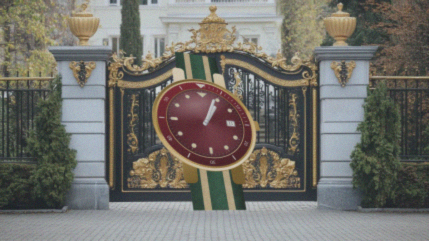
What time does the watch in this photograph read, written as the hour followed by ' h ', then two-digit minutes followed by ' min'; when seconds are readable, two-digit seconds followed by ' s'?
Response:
1 h 04 min
